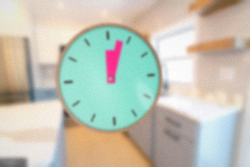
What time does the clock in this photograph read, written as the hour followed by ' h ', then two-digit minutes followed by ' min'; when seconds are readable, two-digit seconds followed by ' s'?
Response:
12 h 03 min
